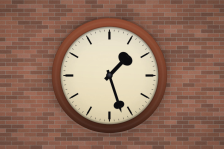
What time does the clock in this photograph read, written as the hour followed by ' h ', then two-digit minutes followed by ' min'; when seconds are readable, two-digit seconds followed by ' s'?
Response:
1 h 27 min
